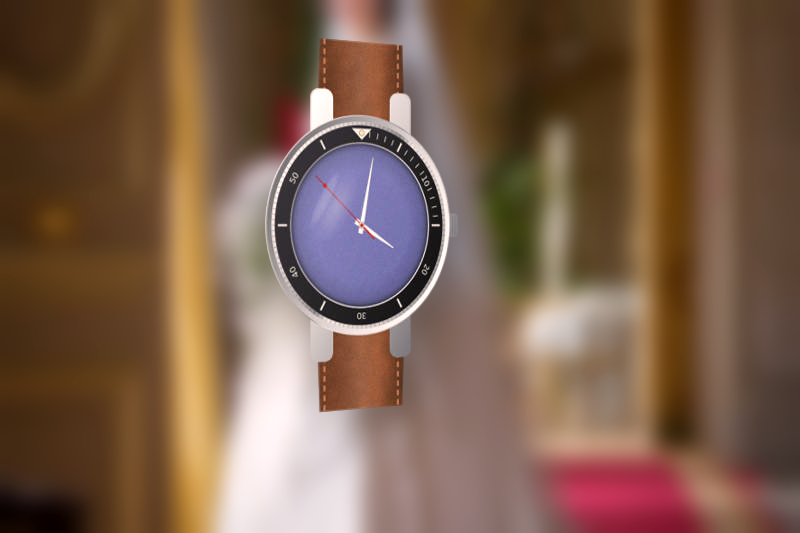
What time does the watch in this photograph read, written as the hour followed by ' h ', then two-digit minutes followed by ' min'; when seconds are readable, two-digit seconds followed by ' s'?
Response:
4 h 01 min 52 s
